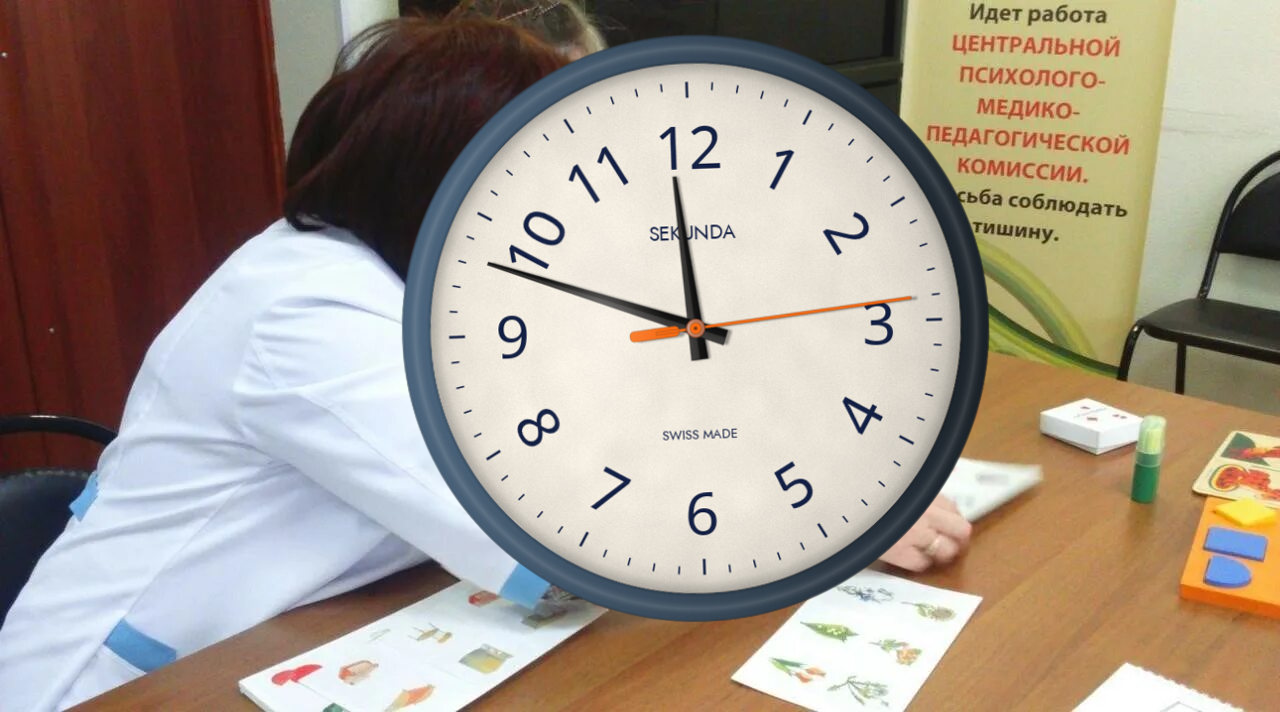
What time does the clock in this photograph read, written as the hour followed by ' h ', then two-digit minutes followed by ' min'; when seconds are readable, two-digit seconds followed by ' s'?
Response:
11 h 48 min 14 s
